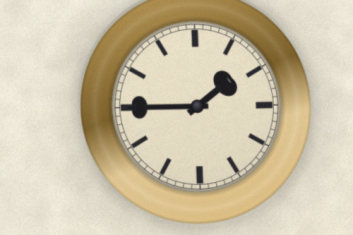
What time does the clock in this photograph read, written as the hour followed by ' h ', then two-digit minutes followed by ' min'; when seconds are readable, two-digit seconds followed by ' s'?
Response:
1 h 45 min
